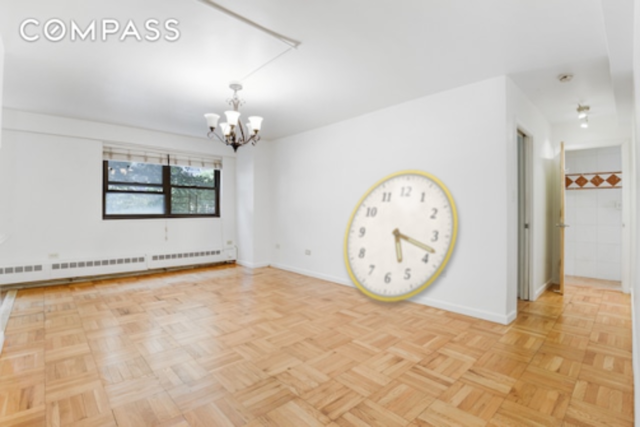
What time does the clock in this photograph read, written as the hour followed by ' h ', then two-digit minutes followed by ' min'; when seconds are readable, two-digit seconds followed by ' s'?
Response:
5 h 18 min
